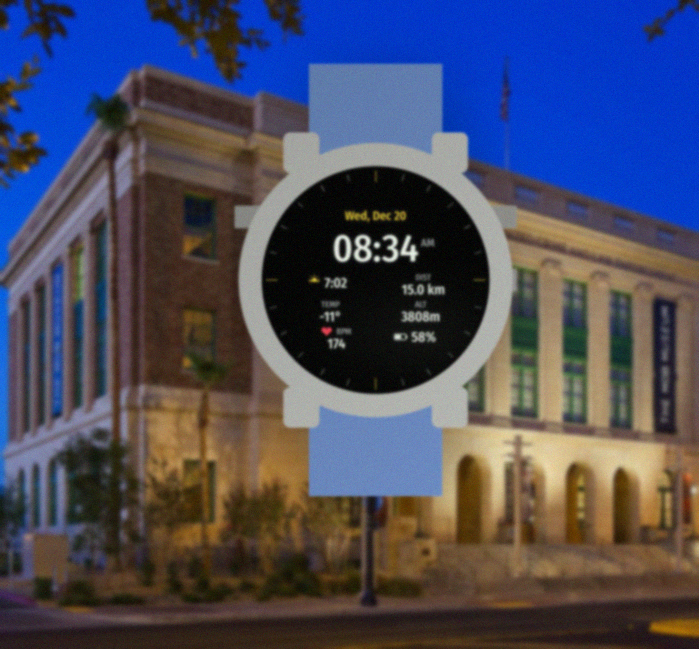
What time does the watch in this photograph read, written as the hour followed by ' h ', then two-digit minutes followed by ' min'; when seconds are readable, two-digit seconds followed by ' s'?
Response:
8 h 34 min
